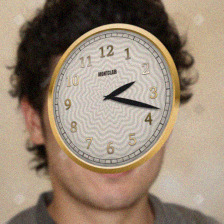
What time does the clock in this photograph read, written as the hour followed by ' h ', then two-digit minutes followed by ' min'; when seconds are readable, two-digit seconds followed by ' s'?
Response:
2 h 18 min
